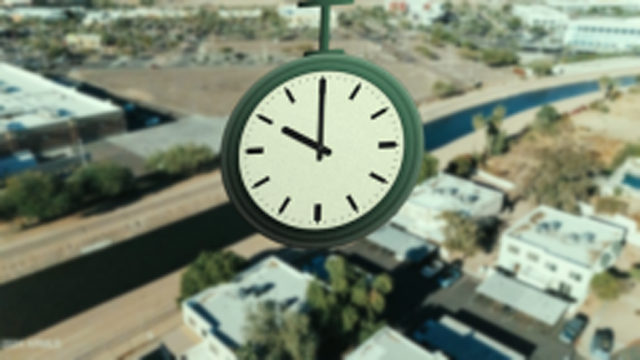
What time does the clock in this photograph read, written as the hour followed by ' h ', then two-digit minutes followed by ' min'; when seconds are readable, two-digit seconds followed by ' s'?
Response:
10 h 00 min
